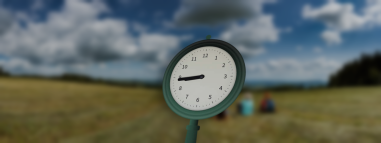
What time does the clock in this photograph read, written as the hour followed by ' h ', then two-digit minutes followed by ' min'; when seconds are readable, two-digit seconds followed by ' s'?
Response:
8 h 44 min
